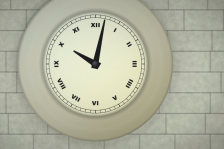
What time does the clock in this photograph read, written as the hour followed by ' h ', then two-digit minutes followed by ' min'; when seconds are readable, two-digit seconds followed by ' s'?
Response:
10 h 02 min
